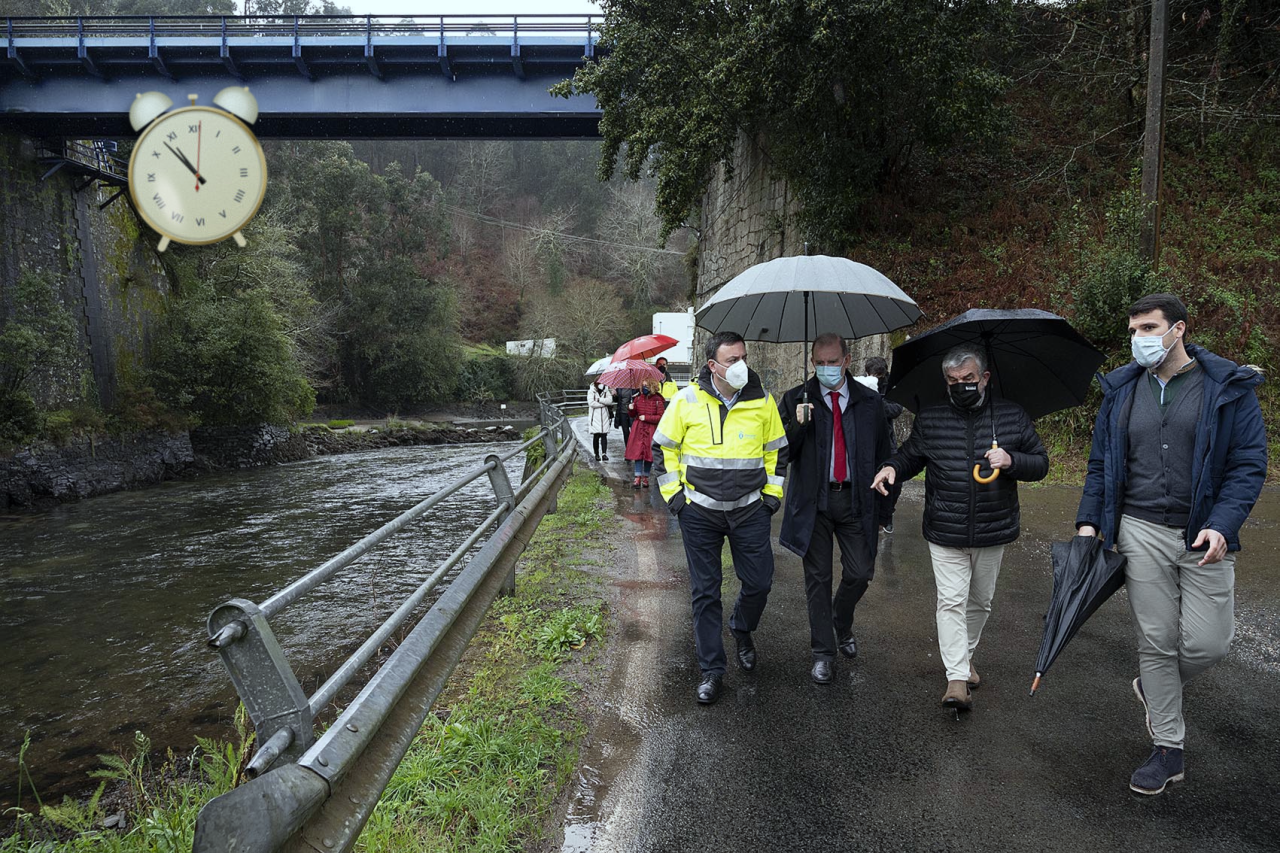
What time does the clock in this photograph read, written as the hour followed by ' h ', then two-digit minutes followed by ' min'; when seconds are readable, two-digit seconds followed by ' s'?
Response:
10 h 53 min 01 s
